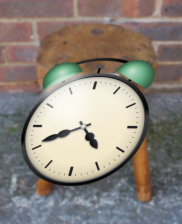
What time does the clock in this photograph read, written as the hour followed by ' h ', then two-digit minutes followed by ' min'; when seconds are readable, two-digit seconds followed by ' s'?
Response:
4 h 41 min
